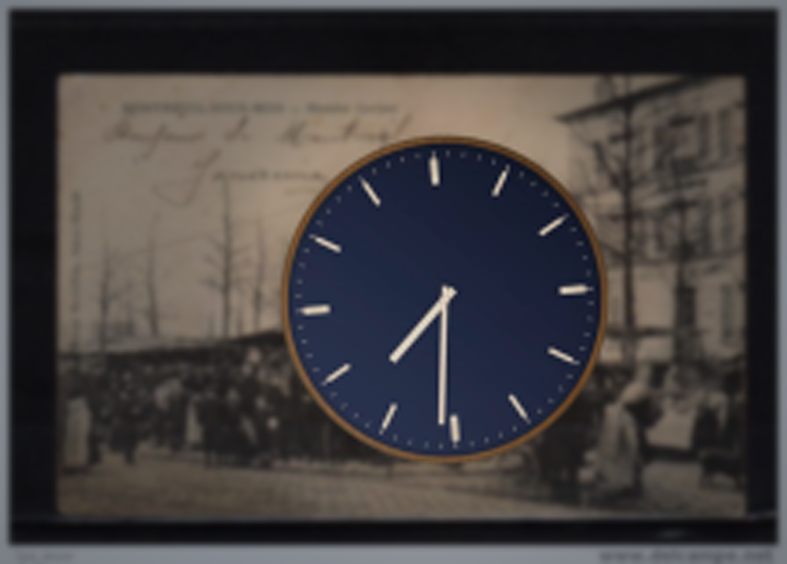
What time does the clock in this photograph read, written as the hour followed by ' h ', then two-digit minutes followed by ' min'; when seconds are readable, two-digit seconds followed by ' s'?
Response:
7 h 31 min
